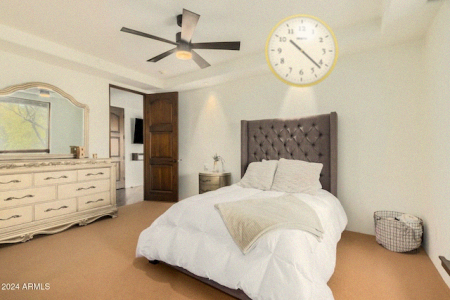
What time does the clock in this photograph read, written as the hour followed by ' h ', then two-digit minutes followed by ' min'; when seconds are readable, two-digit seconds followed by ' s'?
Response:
10 h 22 min
